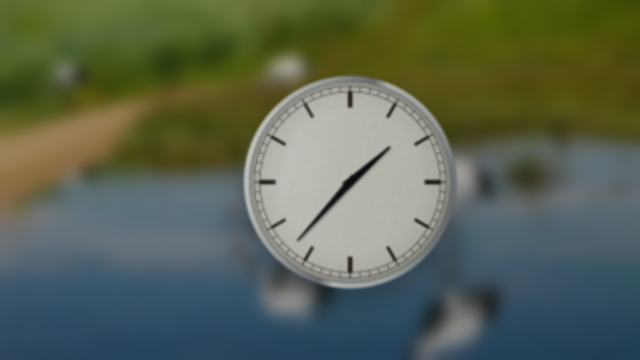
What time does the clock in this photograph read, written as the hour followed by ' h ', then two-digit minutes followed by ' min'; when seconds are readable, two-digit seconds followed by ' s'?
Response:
1 h 37 min
